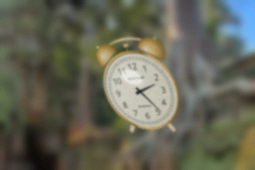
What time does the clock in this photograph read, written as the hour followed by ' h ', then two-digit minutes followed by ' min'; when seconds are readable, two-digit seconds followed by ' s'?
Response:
2 h 24 min
